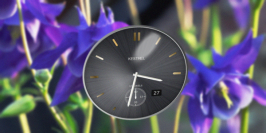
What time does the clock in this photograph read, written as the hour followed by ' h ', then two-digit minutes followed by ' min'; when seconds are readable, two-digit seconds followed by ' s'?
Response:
3 h 32 min
